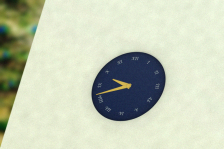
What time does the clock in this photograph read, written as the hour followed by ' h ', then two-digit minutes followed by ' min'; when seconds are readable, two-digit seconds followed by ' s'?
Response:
9 h 42 min
